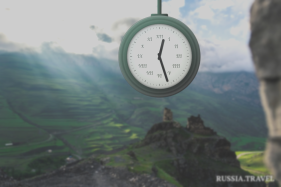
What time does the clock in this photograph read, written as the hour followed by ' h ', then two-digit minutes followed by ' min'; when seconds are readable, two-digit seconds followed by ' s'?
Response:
12 h 27 min
